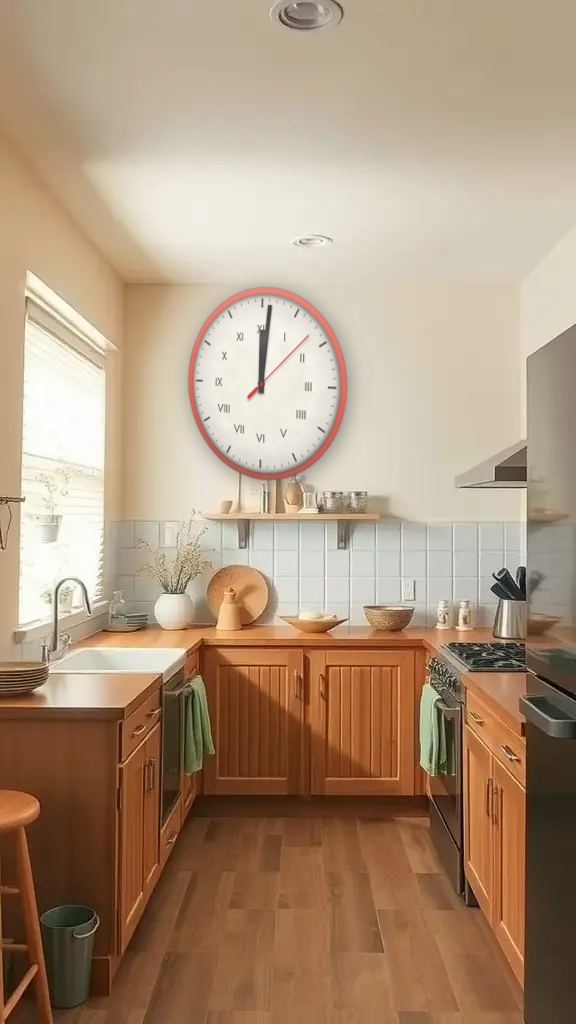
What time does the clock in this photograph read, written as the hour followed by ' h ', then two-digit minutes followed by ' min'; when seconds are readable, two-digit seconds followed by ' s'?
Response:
12 h 01 min 08 s
